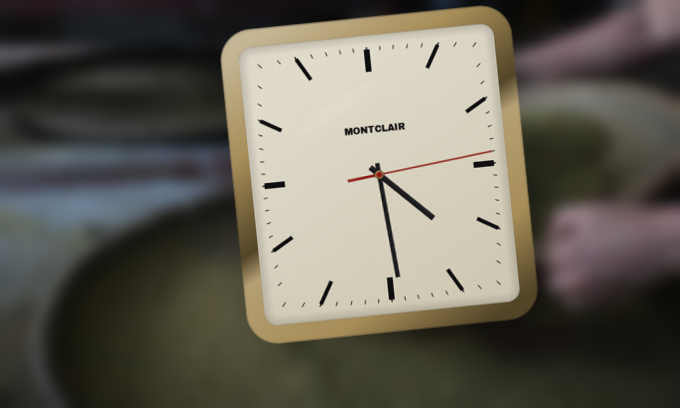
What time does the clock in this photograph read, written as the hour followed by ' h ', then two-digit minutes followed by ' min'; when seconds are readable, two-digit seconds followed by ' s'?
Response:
4 h 29 min 14 s
